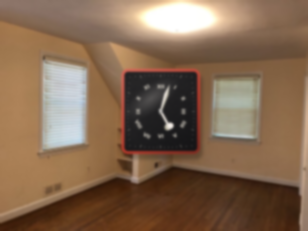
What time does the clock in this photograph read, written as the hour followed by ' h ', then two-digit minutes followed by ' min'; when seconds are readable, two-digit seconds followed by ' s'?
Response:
5 h 03 min
